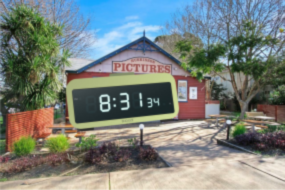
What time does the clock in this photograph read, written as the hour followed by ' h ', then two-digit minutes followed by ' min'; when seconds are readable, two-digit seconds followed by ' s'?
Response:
8 h 31 min 34 s
